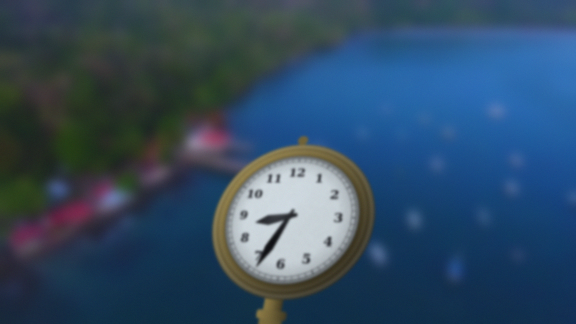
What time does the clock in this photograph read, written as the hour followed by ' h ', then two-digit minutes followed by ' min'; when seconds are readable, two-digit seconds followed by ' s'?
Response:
8 h 34 min
